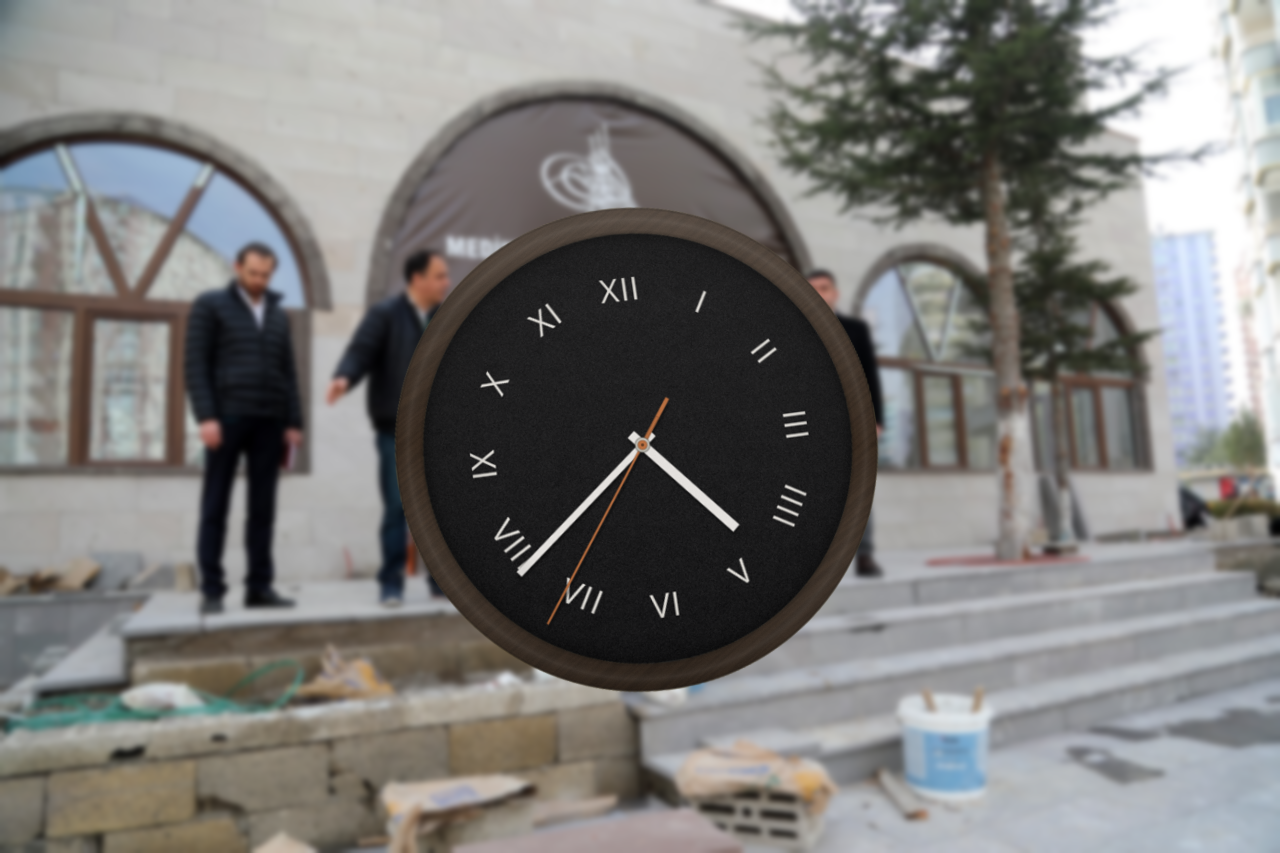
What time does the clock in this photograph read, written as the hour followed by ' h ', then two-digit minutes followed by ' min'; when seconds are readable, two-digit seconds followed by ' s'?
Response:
4 h 38 min 36 s
